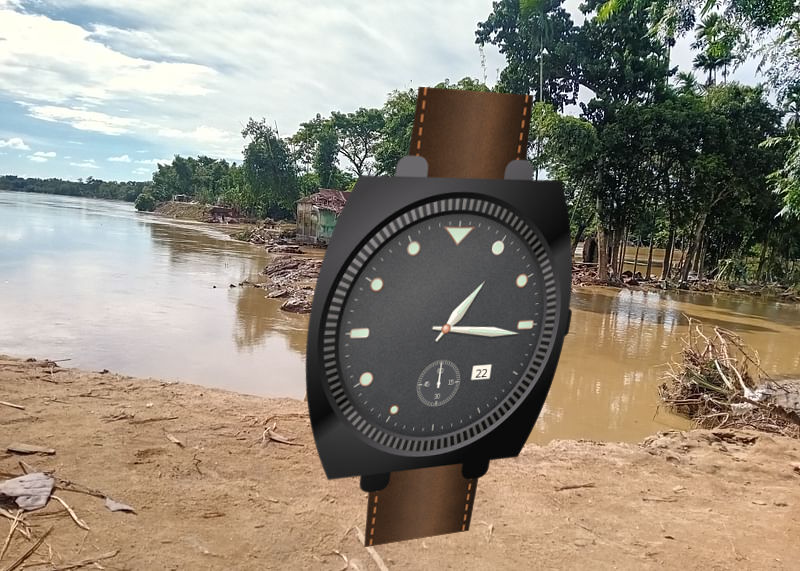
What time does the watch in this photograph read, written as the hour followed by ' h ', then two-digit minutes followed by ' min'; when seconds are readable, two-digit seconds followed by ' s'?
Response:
1 h 16 min
